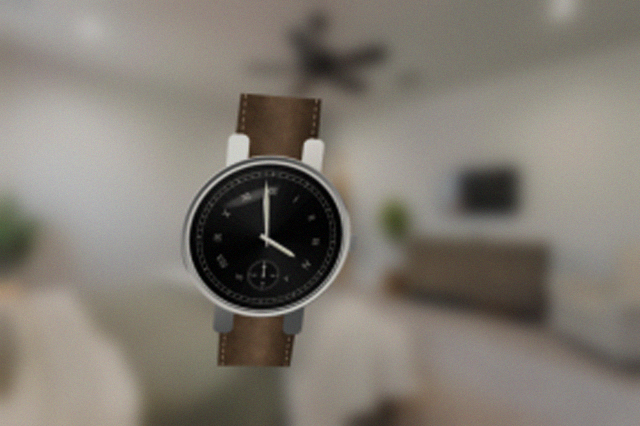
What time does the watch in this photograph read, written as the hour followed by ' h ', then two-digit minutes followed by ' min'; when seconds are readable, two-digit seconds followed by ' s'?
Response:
3 h 59 min
